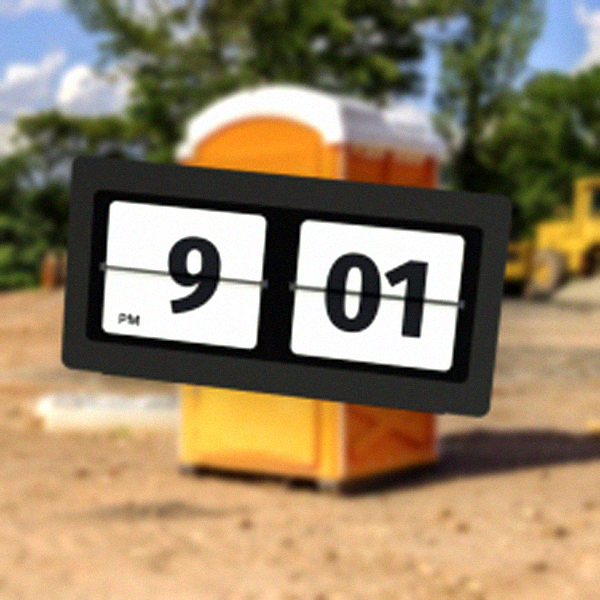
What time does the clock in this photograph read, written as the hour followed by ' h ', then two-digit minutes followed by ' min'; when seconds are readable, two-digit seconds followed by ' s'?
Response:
9 h 01 min
